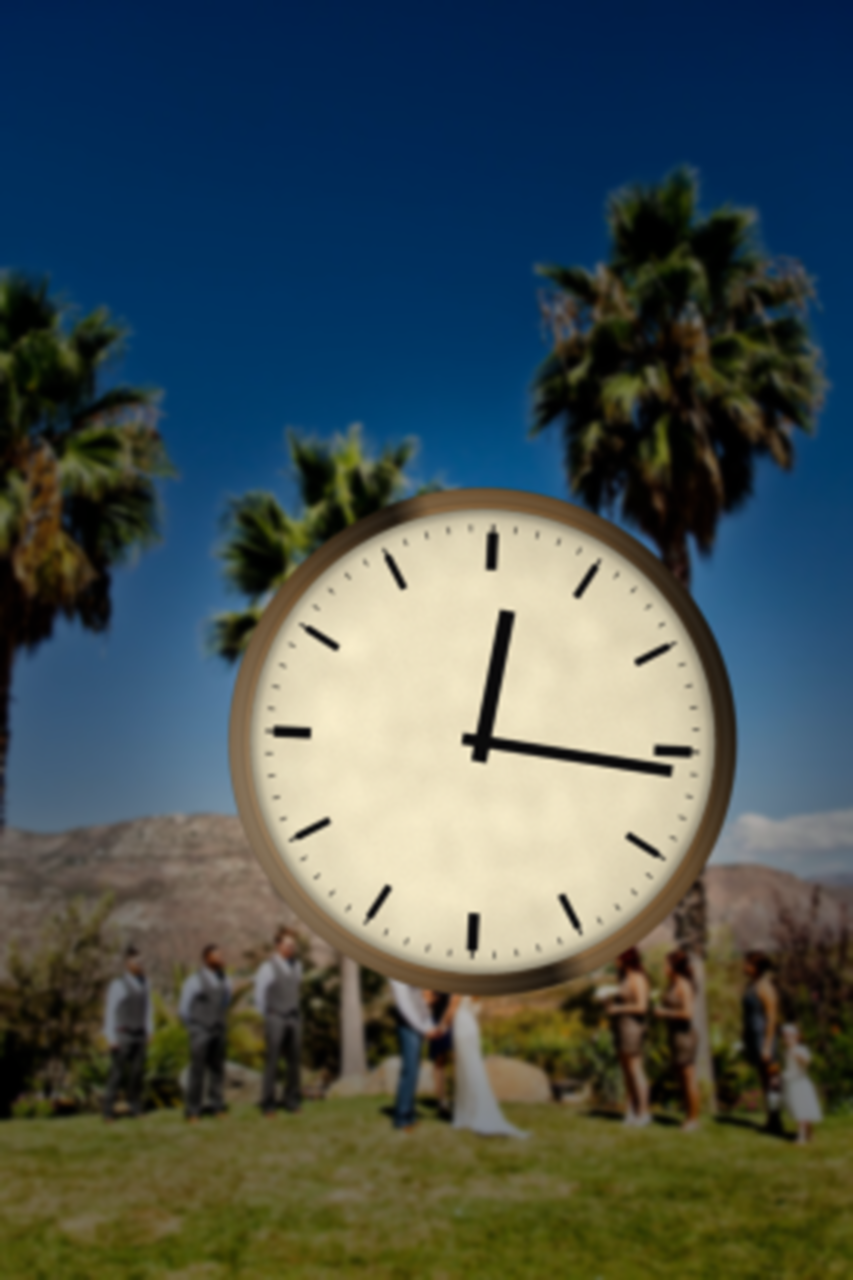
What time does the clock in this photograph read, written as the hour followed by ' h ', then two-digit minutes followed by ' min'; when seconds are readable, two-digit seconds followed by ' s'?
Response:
12 h 16 min
